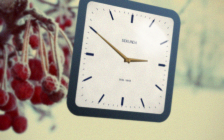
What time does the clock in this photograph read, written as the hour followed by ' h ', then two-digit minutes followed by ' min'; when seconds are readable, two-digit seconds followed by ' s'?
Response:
2 h 50 min
